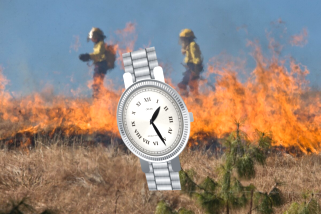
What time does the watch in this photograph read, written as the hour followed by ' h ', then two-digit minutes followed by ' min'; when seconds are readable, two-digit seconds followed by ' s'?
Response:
1 h 26 min
